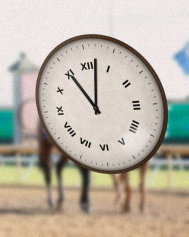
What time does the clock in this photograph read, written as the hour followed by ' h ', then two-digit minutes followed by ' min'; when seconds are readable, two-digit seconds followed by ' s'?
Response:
11 h 02 min
